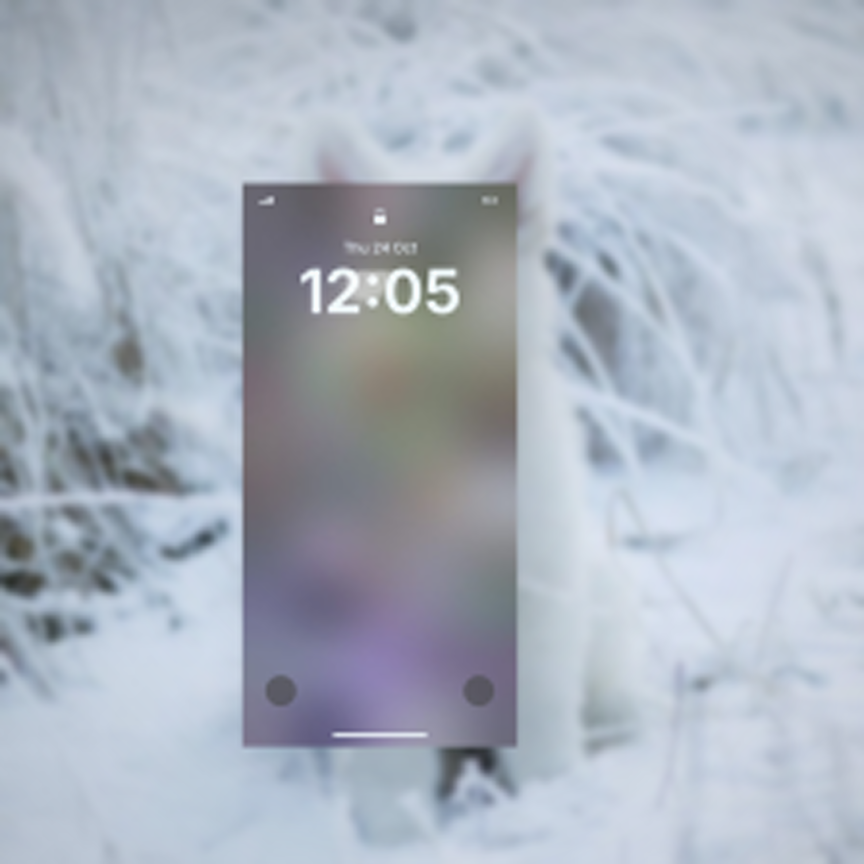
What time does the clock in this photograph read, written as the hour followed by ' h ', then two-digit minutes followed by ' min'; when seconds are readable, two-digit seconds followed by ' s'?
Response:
12 h 05 min
